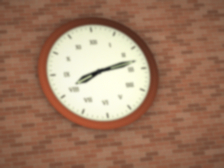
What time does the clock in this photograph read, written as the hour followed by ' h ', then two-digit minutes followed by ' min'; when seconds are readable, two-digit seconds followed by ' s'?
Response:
8 h 13 min
